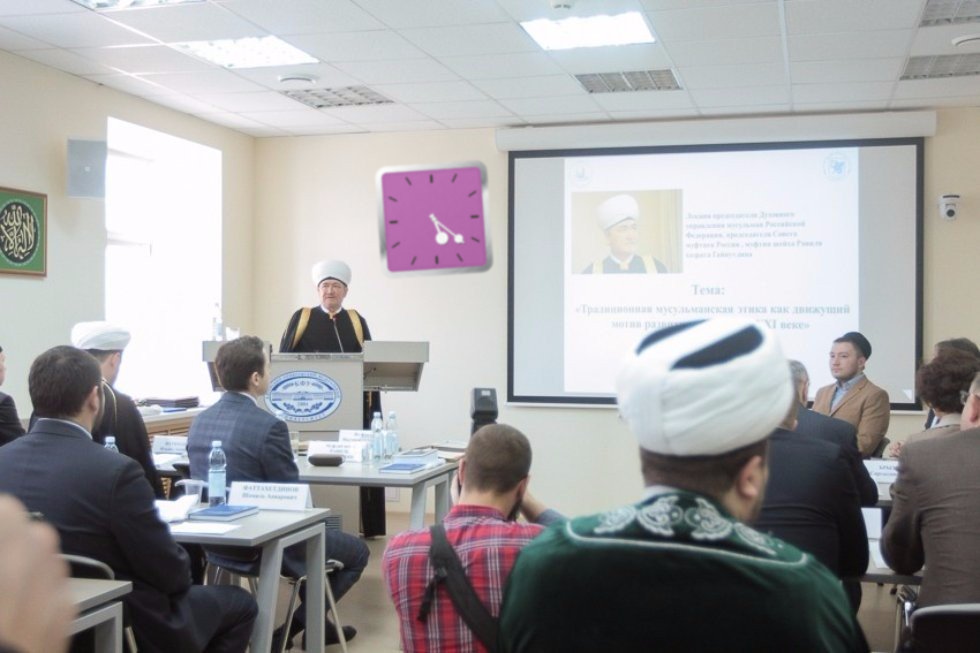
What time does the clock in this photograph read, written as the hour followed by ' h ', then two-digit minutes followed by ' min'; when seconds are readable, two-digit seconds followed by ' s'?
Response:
5 h 22 min
